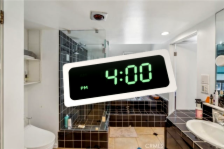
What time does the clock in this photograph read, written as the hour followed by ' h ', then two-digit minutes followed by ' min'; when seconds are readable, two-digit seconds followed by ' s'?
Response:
4 h 00 min
